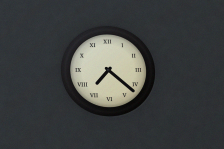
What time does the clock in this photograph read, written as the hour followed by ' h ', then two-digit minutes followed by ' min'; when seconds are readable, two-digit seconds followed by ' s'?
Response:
7 h 22 min
